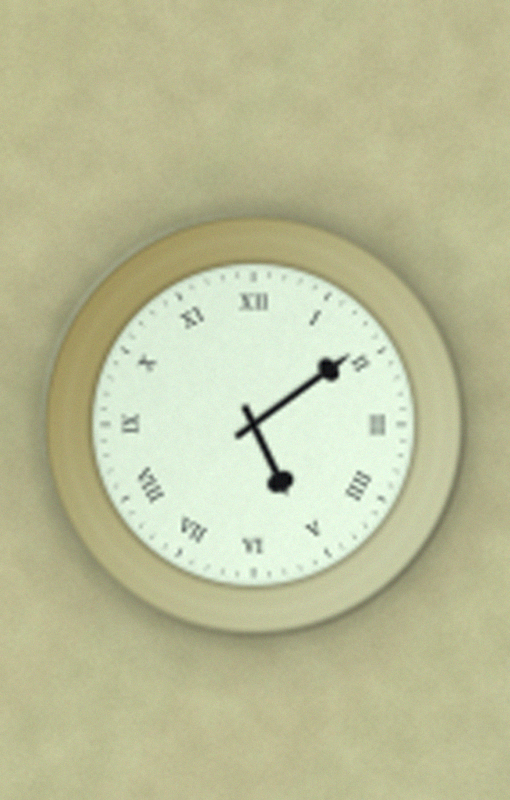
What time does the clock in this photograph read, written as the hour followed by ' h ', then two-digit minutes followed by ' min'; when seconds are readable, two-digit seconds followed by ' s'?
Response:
5 h 09 min
